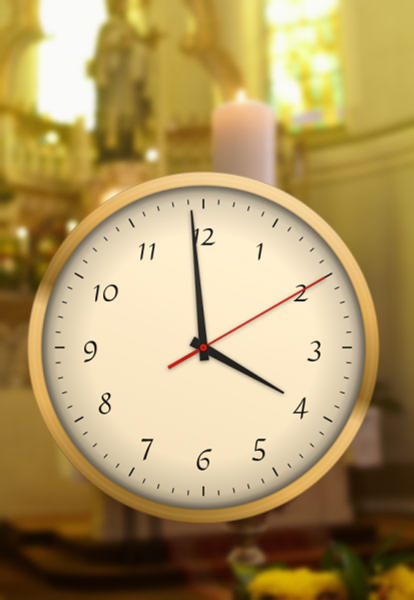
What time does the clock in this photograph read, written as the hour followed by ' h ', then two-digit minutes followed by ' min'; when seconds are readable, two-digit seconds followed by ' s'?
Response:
3 h 59 min 10 s
